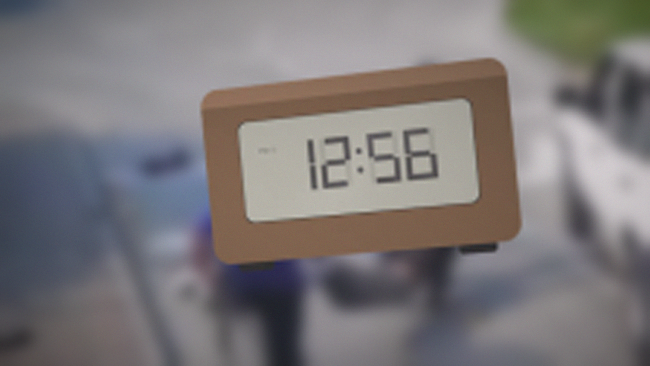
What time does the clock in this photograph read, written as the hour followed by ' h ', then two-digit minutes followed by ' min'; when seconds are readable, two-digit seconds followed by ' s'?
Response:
12 h 56 min
